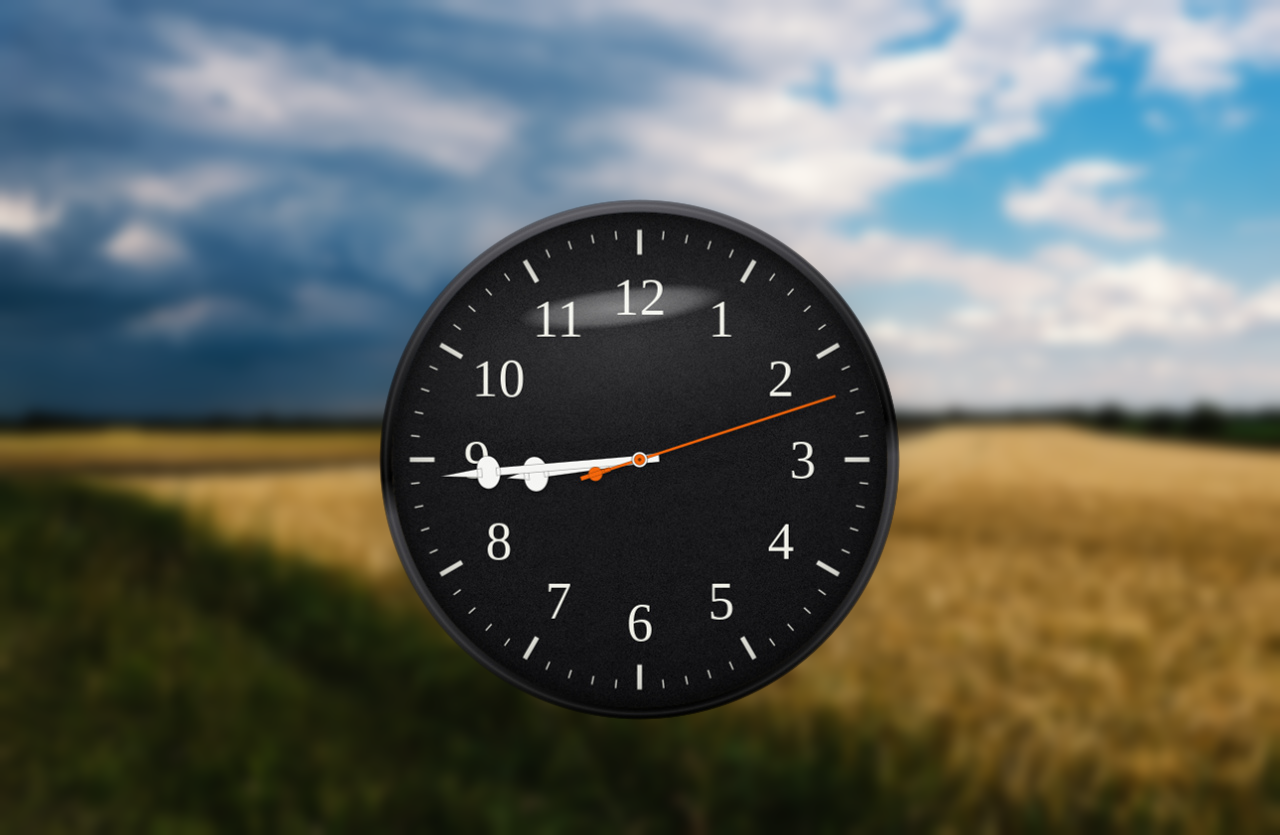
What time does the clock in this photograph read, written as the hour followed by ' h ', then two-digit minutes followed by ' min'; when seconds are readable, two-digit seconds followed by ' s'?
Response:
8 h 44 min 12 s
